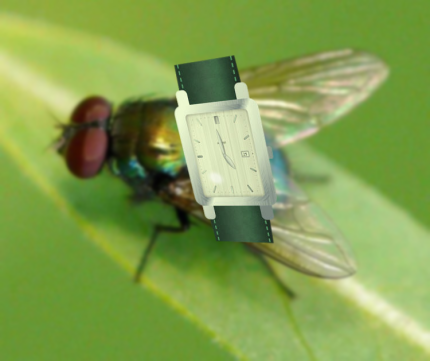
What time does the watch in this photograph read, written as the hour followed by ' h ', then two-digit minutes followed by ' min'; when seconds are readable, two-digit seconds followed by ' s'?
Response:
4 h 59 min
